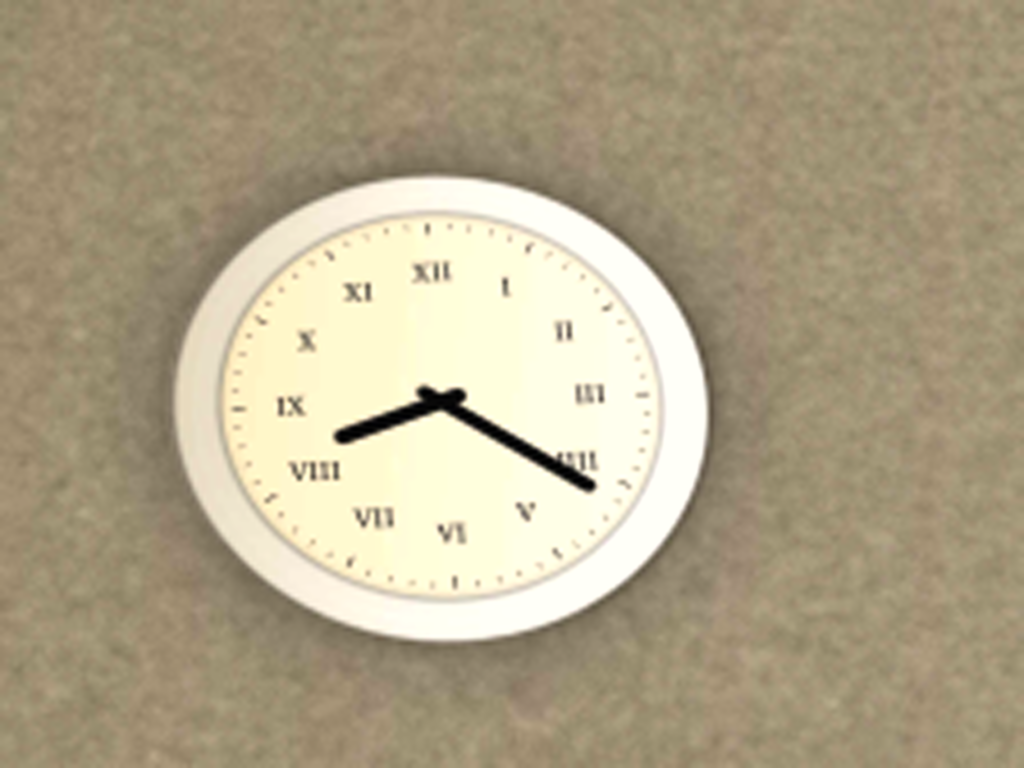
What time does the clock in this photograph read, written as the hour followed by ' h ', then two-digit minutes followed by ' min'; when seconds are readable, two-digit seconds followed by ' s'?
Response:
8 h 21 min
